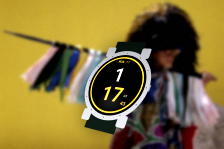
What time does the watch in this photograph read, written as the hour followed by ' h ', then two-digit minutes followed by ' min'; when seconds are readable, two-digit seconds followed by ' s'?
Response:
1 h 17 min
